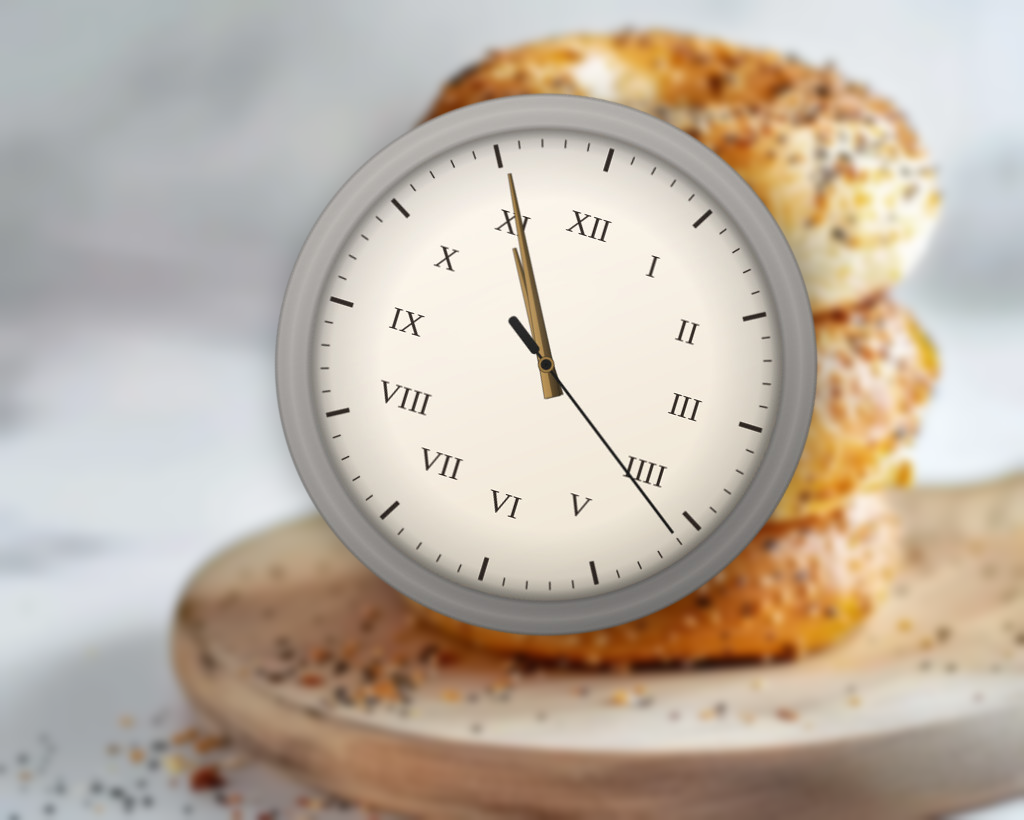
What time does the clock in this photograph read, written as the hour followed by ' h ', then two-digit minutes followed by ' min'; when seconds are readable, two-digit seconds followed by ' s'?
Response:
10 h 55 min 21 s
